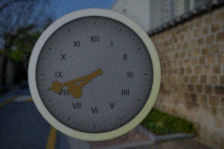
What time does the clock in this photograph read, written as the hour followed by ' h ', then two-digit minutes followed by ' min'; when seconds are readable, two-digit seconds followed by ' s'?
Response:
7 h 42 min
